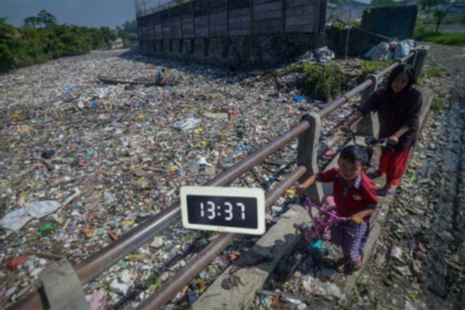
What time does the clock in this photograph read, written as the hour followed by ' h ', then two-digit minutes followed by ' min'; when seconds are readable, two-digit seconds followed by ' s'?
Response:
13 h 37 min
